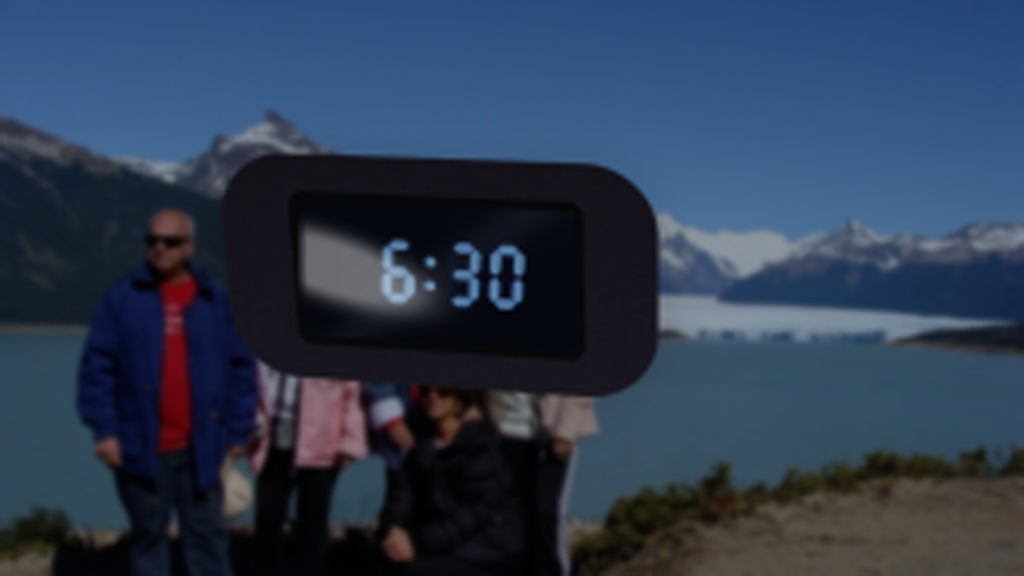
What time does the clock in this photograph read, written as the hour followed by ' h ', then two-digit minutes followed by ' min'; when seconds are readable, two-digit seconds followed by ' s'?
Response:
6 h 30 min
